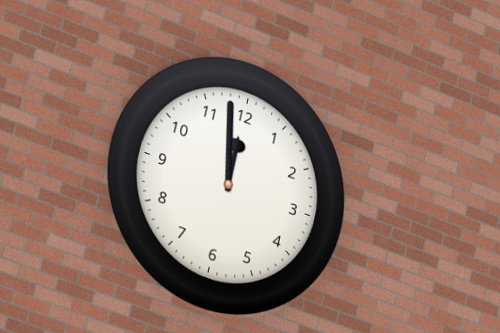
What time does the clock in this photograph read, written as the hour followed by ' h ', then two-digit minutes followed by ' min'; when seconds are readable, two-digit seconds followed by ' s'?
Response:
11 h 58 min
